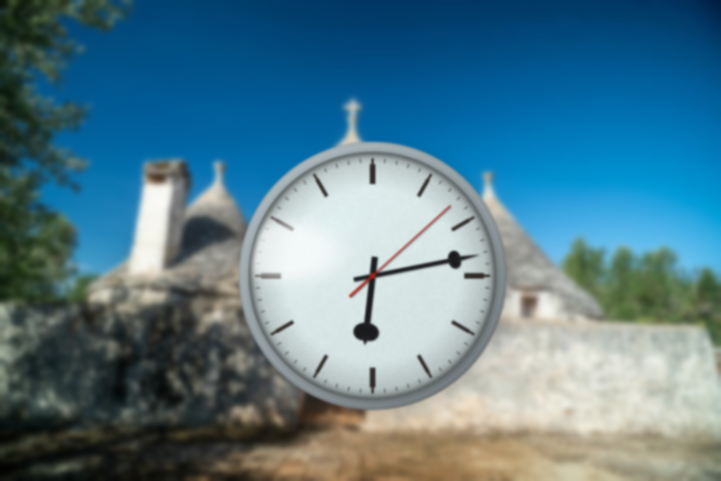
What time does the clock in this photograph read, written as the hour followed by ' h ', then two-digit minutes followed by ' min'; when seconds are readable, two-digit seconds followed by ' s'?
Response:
6 h 13 min 08 s
